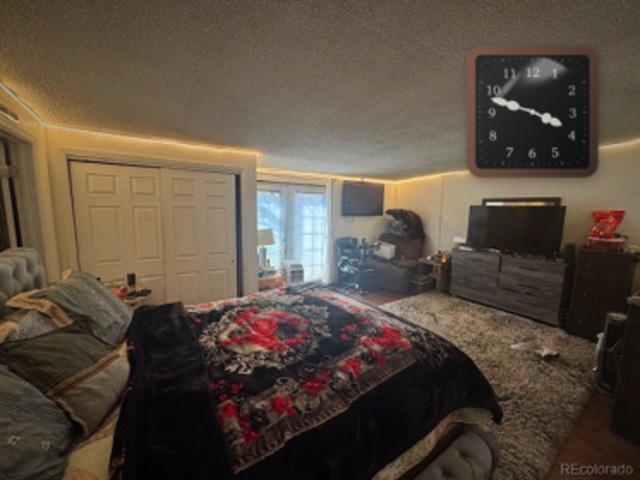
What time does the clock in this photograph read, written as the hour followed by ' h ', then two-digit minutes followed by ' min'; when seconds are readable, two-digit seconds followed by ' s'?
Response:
3 h 48 min
